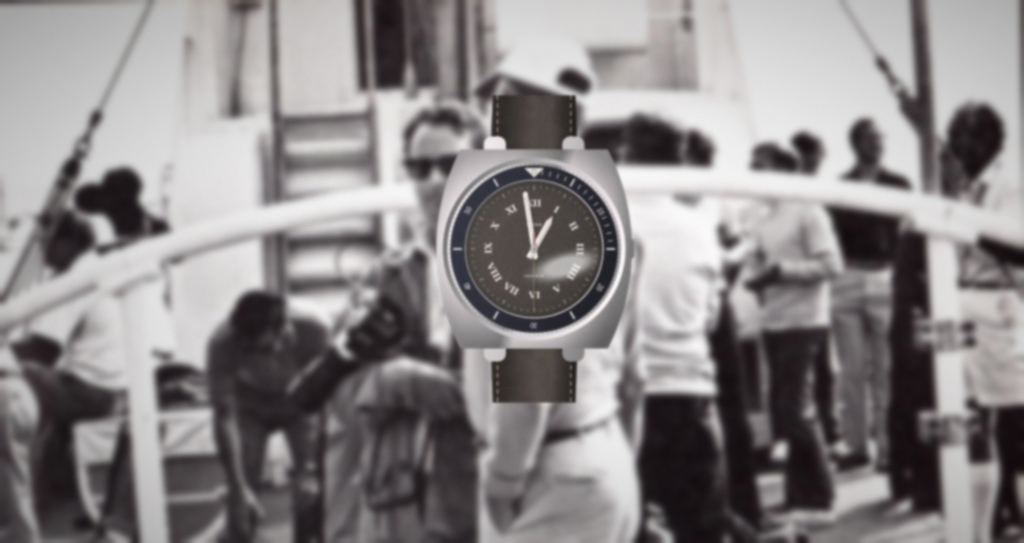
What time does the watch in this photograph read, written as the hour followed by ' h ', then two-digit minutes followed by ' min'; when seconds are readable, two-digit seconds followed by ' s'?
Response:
12 h 58 min 30 s
